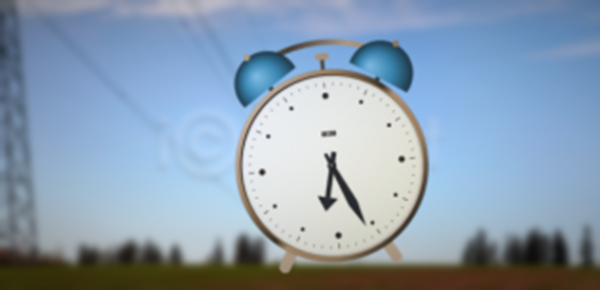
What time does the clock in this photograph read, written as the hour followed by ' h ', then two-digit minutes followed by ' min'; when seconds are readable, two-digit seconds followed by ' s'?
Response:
6 h 26 min
